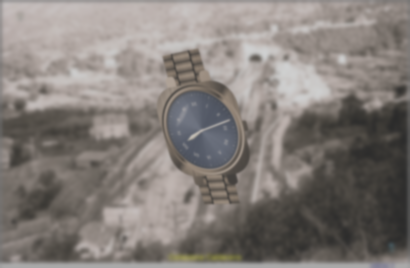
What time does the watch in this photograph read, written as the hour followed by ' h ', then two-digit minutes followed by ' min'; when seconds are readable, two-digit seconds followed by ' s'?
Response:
8 h 13 min
